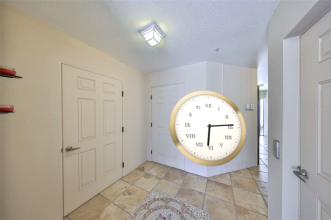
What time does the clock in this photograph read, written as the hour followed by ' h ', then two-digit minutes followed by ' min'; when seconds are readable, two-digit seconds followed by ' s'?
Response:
6 h 14 min
